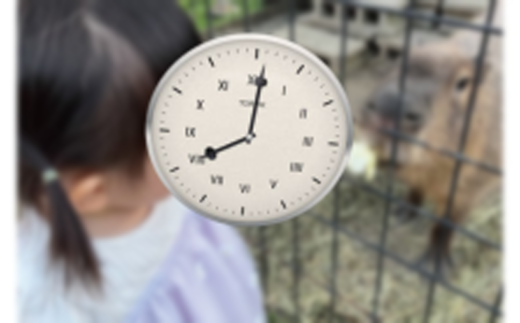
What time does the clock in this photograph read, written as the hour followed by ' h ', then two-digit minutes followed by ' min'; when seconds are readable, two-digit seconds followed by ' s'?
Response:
8 h 01 min
